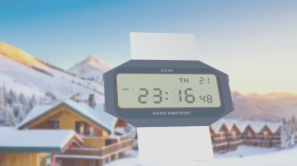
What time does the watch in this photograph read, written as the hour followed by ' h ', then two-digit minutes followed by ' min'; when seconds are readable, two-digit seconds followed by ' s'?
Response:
23 h 16 min 48 s
